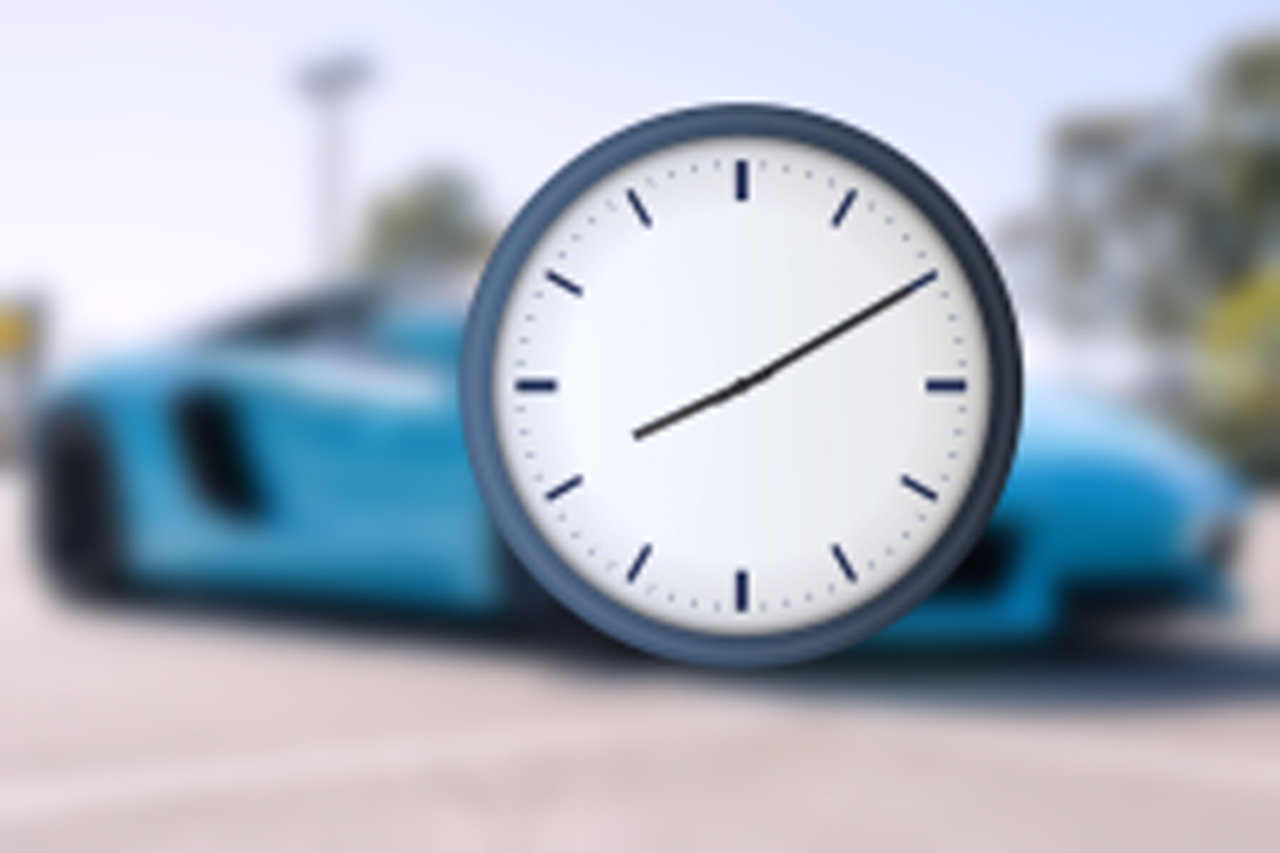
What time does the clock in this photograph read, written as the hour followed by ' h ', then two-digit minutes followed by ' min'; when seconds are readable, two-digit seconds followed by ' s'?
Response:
8 h 10 min
